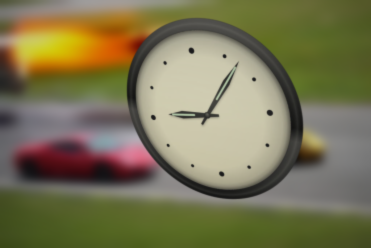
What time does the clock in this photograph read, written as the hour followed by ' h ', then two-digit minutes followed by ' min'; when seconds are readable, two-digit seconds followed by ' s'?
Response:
9 h 07 min
